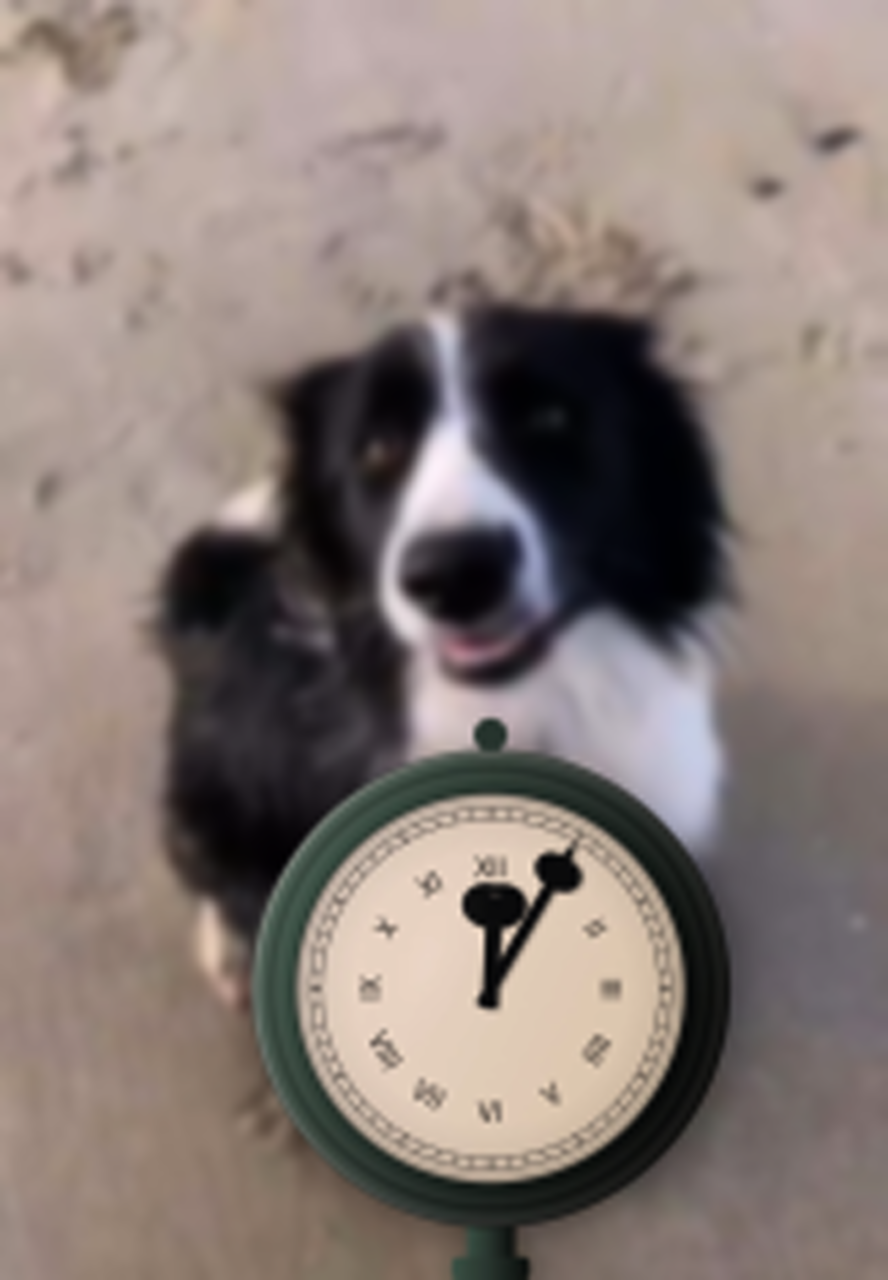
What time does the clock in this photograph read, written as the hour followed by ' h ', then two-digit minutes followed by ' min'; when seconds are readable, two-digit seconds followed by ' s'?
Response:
12 h 05 min
